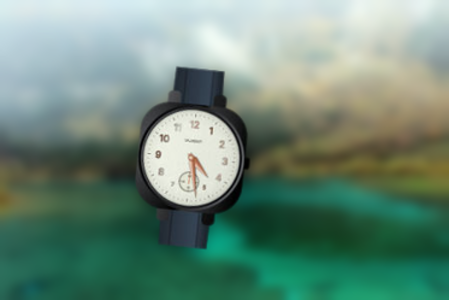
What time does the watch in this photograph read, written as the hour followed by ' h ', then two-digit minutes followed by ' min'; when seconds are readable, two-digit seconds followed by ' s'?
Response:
4 h 28 min
